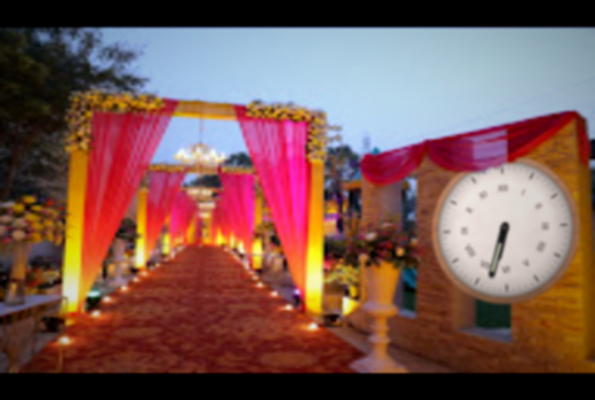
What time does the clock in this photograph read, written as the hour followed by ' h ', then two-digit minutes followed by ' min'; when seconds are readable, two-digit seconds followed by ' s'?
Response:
6 h 33 min
